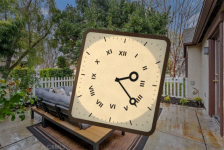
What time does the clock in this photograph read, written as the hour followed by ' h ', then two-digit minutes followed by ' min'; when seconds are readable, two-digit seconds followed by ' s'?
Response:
2 h 22 min
